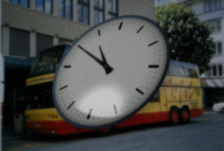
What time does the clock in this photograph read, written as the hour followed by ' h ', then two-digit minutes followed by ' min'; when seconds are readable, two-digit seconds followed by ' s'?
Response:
10 h 50 min
